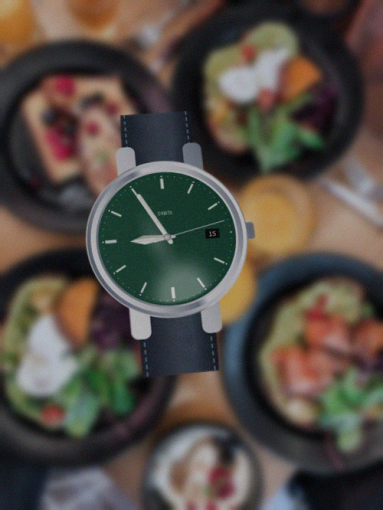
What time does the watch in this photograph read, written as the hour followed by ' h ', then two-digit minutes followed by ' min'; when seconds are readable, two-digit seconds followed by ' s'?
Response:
8 h 55 min 13 s
